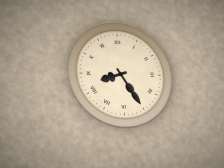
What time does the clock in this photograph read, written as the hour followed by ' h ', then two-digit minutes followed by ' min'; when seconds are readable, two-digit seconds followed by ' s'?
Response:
8 h 25 min
